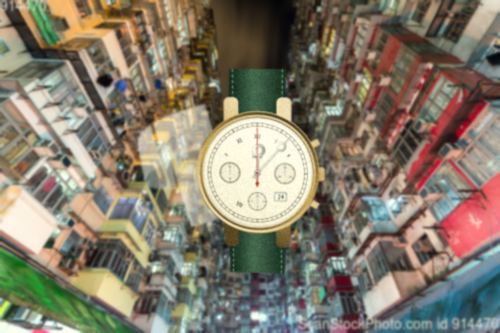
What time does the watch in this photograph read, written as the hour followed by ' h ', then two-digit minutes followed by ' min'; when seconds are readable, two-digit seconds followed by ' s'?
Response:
12 h 07 min
